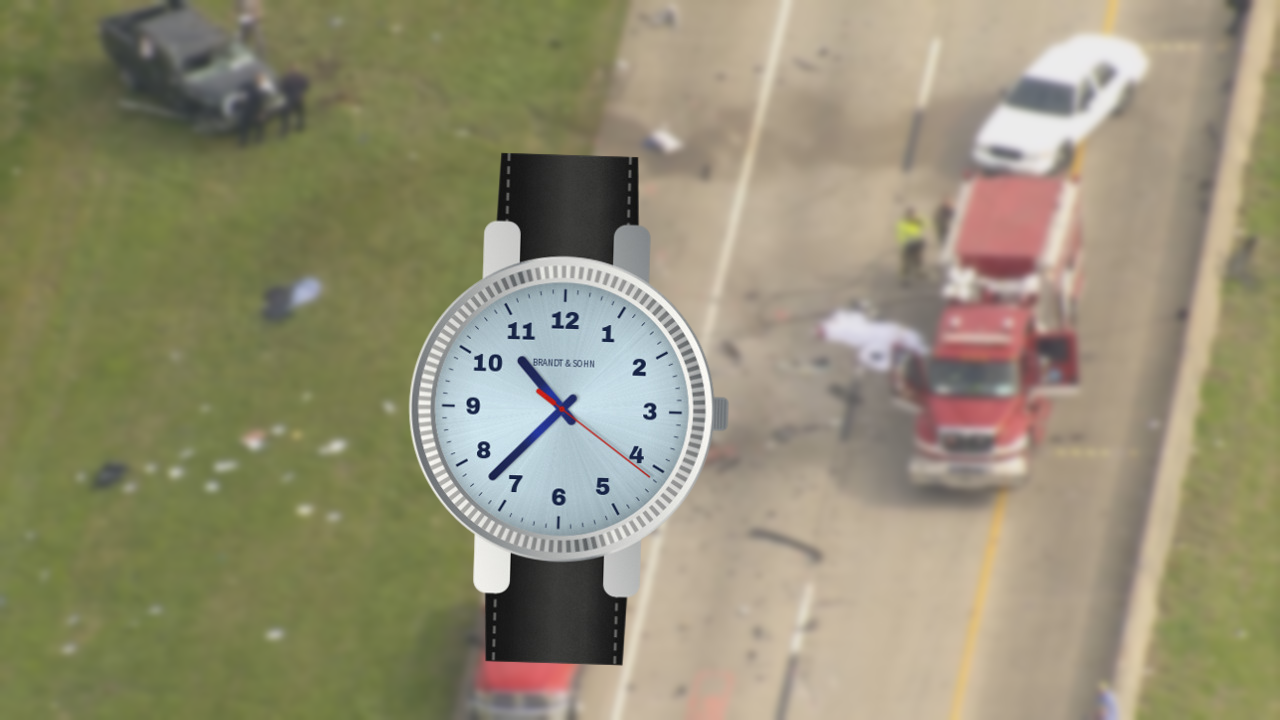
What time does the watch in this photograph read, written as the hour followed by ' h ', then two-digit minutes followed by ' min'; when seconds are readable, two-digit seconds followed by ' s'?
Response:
10 h 37 min 21 s
